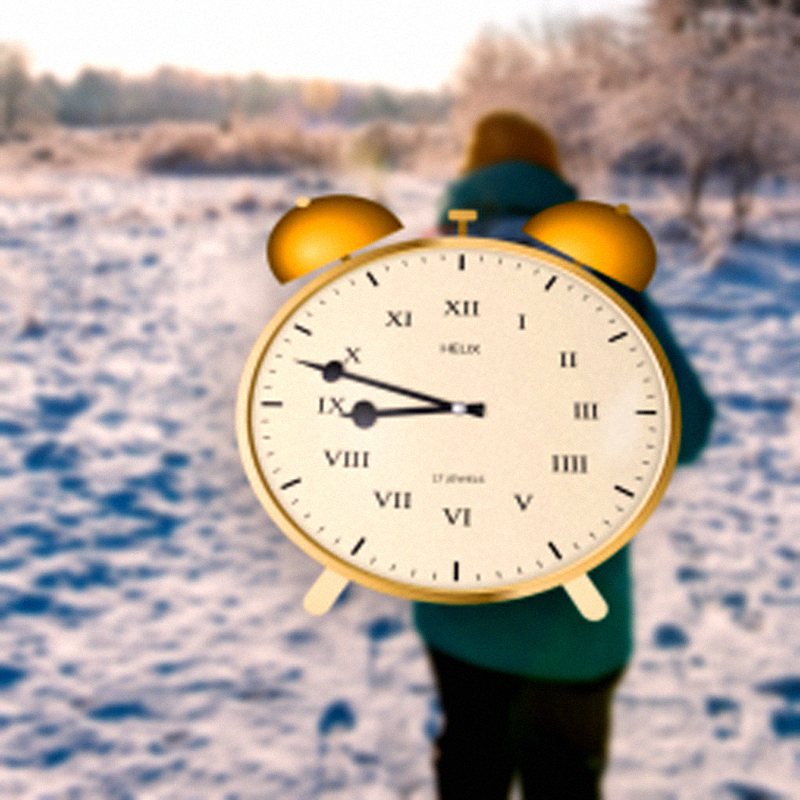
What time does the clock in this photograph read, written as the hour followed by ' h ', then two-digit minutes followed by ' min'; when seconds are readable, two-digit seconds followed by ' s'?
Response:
8 h 48 min
